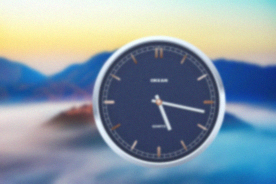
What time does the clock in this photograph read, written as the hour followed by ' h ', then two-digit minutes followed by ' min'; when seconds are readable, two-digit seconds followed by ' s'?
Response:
5 h 17 min
